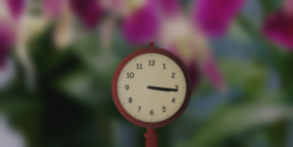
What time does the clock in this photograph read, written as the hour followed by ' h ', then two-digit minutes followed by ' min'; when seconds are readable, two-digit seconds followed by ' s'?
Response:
3 h 16 min
